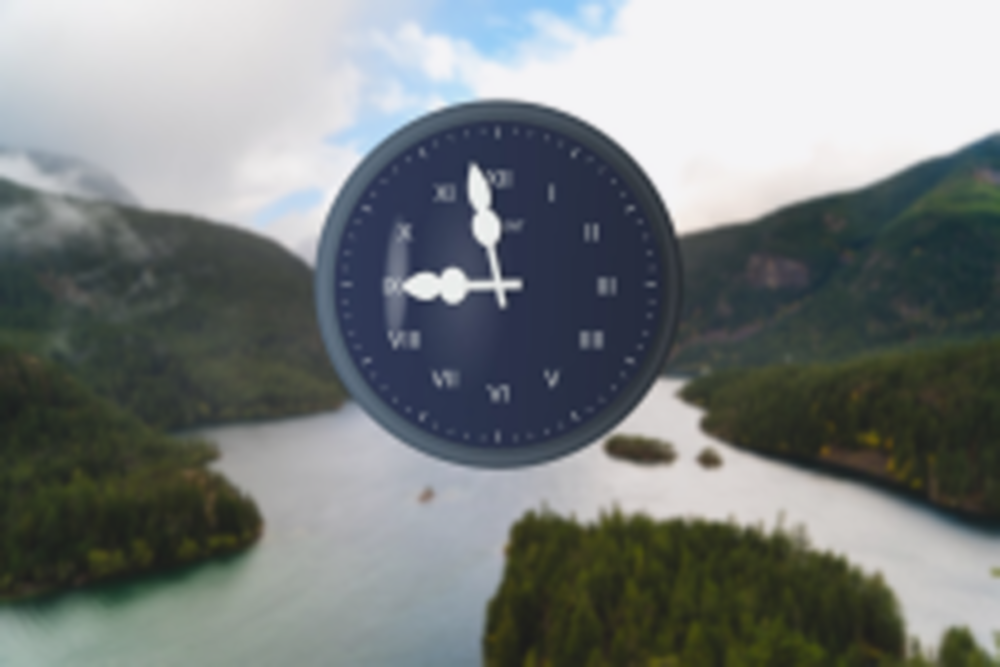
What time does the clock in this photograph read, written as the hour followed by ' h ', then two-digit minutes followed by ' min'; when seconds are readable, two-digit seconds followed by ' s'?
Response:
8 h 58 min
